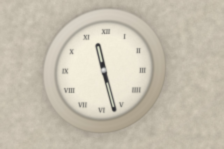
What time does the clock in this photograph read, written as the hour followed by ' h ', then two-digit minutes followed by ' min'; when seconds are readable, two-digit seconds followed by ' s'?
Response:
11 h 27 min
